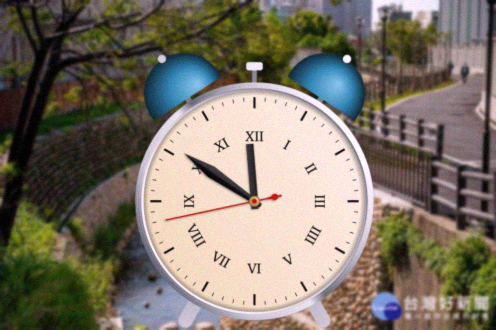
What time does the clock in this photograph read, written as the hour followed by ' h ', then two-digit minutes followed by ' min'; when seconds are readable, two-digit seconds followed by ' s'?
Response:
11 h 50 min 43 s
